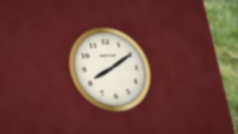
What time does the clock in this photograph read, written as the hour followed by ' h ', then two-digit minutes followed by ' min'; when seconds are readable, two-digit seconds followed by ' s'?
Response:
8 h 10 min
